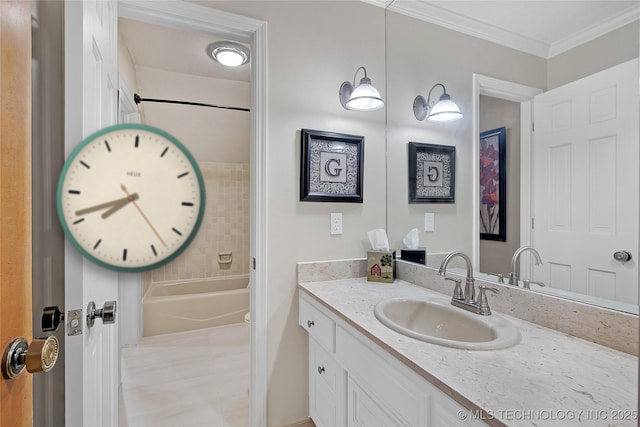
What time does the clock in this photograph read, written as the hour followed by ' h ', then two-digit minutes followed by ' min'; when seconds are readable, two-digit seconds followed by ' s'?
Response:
7 h 41 min 23 s
